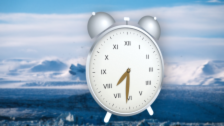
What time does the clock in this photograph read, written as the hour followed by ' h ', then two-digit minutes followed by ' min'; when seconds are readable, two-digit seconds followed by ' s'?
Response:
7 h 31 min
